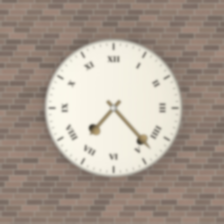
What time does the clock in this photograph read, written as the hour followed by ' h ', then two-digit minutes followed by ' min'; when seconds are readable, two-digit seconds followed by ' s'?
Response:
7 h 23 min
